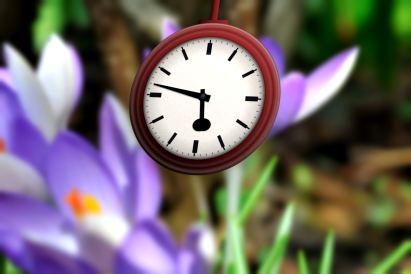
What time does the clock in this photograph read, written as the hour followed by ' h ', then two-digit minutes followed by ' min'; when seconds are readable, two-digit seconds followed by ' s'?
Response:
5 h 47 min
